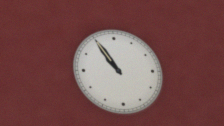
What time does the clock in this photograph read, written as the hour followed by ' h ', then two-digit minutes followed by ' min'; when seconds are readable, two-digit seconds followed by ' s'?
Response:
10 h 55 min
